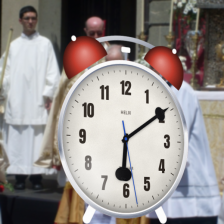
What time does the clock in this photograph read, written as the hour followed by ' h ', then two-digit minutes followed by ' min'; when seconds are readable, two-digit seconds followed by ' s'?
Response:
6 h 09 min 28 s
